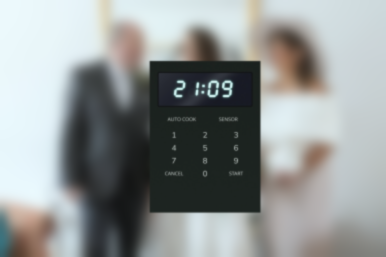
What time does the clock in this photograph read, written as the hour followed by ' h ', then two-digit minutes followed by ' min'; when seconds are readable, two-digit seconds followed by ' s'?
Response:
21 h 09 min
